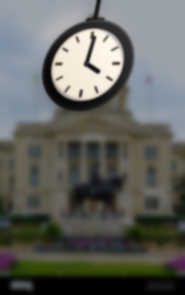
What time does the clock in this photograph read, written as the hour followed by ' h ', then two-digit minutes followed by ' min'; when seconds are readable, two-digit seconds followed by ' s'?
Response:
4 h 01 min
